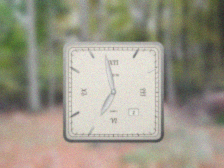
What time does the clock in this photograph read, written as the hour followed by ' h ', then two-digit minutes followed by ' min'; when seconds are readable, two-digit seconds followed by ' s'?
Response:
6 h 58 min
